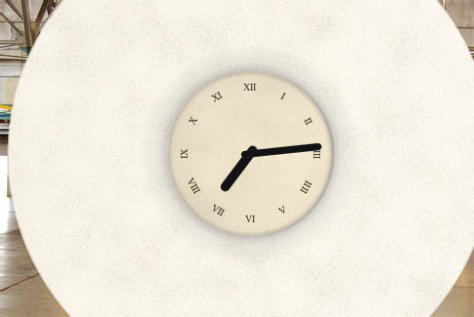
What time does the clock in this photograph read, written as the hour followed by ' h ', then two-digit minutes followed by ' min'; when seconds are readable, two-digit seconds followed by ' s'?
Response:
7 h 14 min
